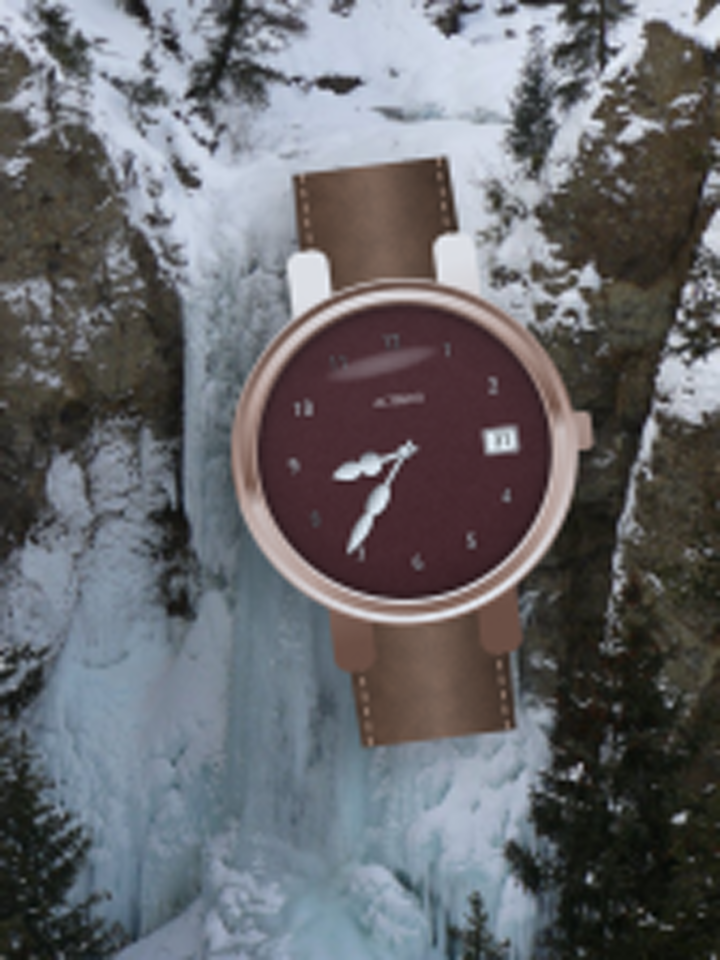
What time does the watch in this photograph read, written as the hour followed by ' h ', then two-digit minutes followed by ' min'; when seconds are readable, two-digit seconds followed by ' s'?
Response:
8 h 36 min
